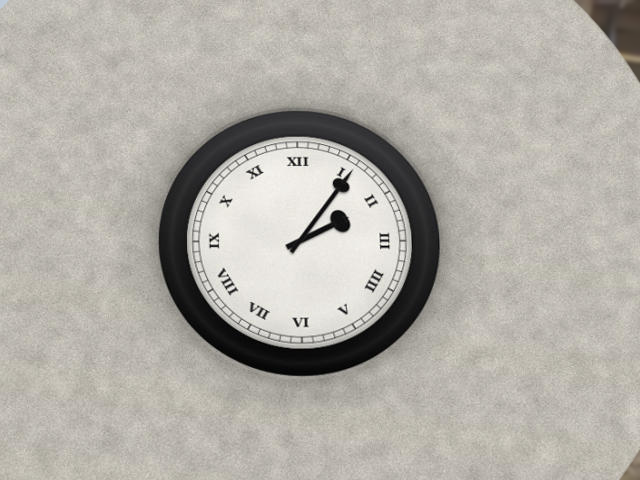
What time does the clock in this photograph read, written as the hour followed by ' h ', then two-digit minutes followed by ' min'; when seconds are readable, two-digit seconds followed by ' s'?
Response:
2 h 06 min
